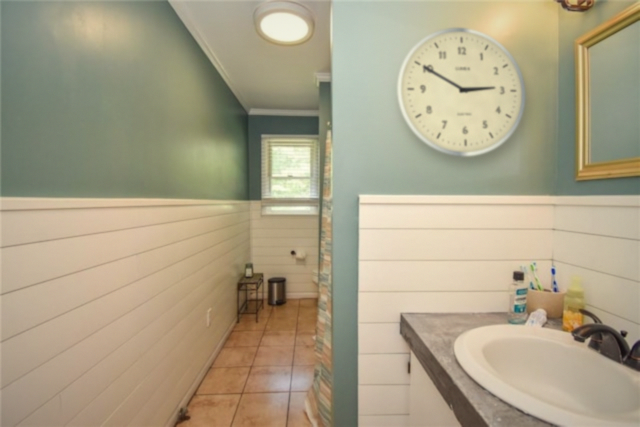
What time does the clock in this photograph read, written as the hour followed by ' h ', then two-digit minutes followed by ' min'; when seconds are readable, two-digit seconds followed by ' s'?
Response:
2 h 50 min
